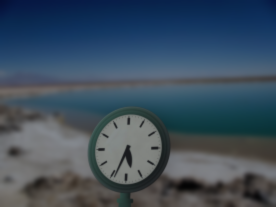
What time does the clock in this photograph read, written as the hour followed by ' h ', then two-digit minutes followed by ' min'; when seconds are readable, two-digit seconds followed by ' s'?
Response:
5 h 34 min
